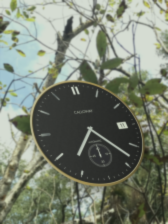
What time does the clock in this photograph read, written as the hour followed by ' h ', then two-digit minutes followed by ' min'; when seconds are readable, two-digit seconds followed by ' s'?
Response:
7 h 23 min
